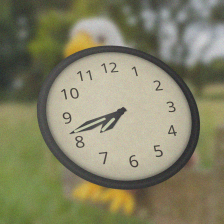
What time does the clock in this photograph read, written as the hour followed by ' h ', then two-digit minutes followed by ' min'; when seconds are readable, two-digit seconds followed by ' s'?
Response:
7 h 42 min
